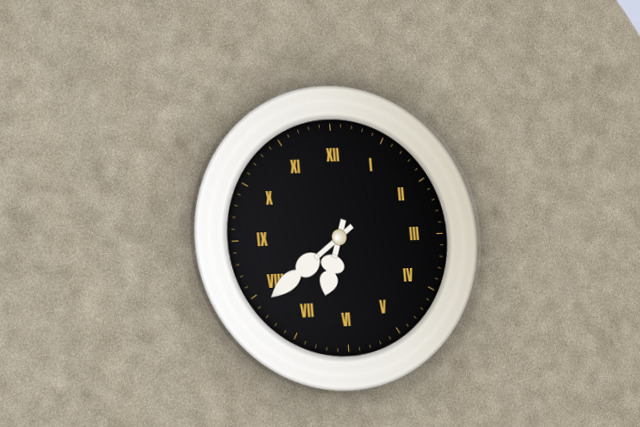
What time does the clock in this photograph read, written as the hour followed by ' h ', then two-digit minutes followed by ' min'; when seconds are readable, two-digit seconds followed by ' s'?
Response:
6 h 39 min
